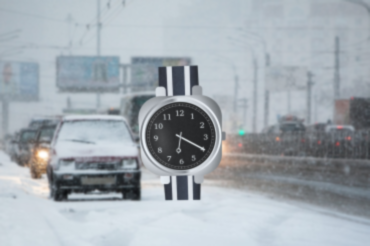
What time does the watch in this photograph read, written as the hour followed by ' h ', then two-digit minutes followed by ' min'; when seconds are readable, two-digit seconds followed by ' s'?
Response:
6 h 20 min
